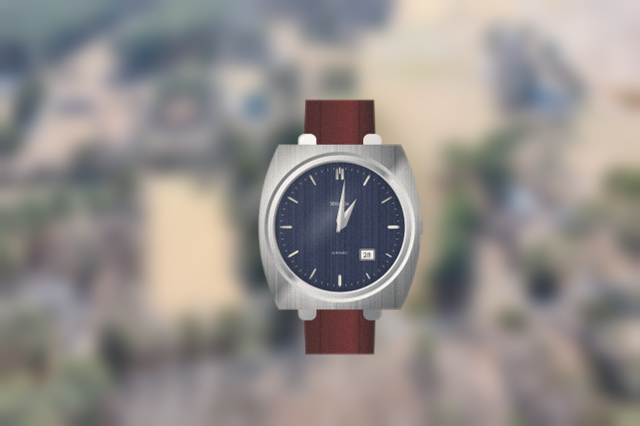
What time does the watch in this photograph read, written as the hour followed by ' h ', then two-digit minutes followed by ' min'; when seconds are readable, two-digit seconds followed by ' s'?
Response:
1 h 01 min
